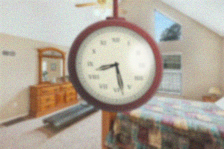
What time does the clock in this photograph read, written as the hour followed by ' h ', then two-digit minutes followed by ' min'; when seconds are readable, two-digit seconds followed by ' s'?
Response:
8 h 28 min
